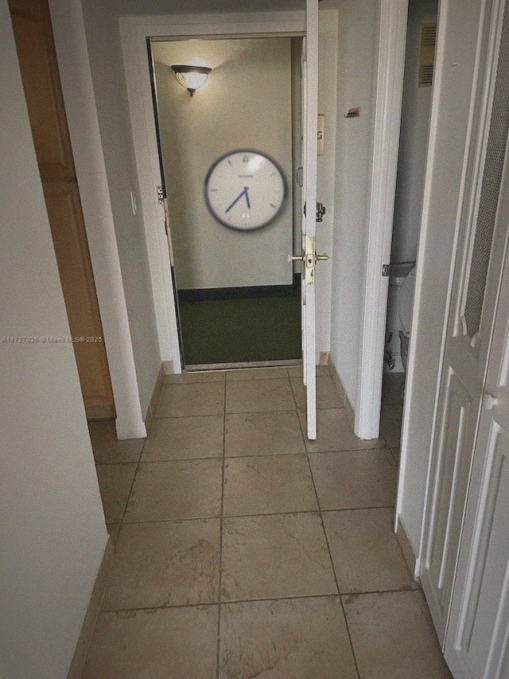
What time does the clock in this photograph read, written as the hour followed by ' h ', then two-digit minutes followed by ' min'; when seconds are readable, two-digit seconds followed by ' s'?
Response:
5 h 37 min
